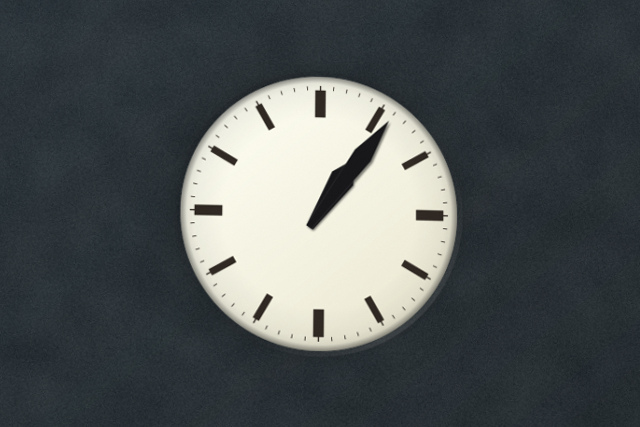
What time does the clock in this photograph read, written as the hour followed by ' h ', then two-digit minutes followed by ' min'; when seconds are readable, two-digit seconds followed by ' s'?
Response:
1 h 06 min
